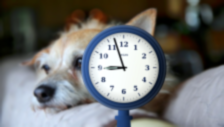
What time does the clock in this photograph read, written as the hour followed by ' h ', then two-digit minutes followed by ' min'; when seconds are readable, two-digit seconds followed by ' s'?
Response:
8 h 57 min
